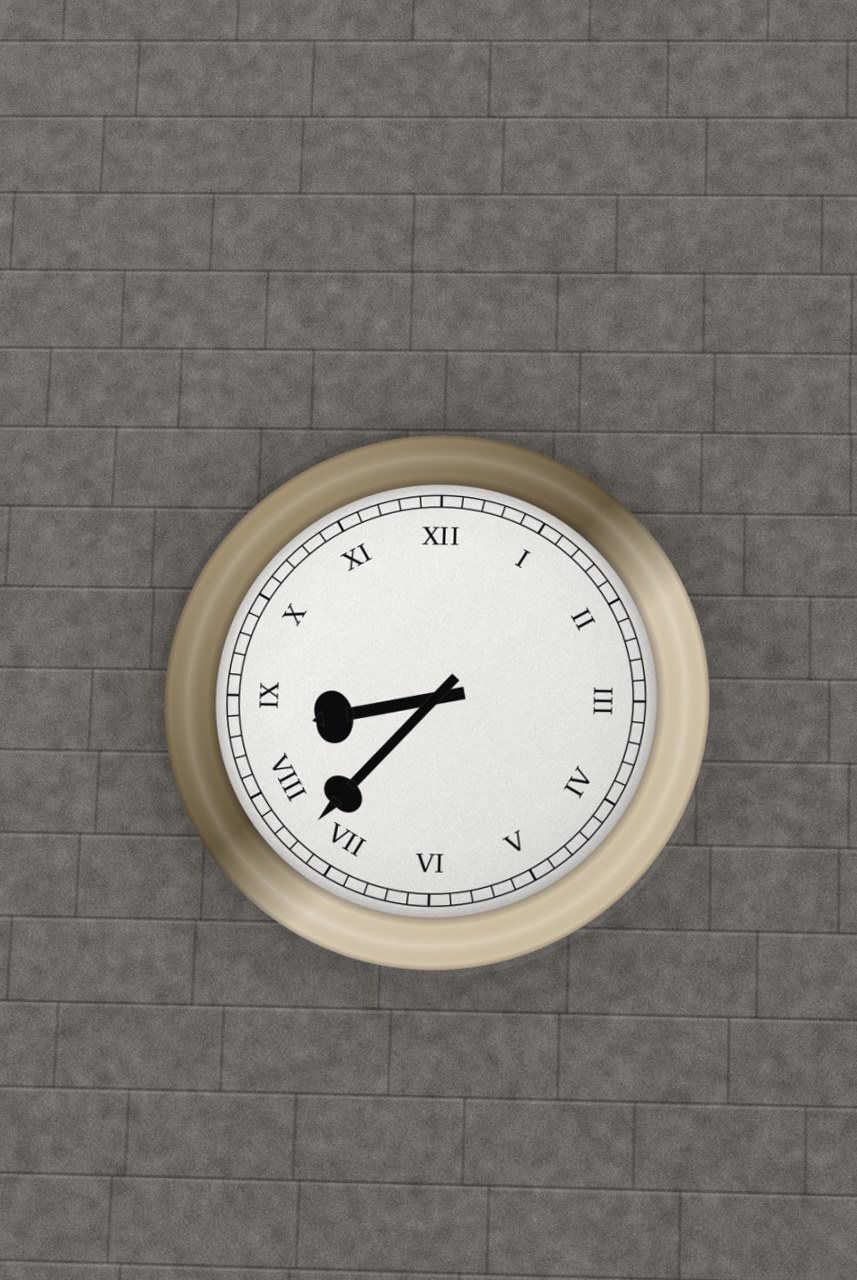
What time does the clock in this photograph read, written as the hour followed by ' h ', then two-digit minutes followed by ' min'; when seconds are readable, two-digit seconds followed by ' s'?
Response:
8 h 37 min
